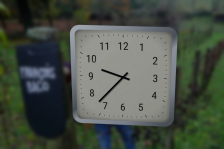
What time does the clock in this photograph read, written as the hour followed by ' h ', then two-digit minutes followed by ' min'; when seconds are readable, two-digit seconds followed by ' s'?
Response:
9 h 37 min
